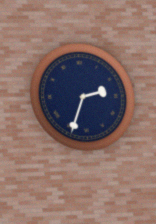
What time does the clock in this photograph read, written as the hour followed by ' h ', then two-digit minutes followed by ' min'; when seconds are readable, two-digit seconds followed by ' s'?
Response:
2 h 34 min
